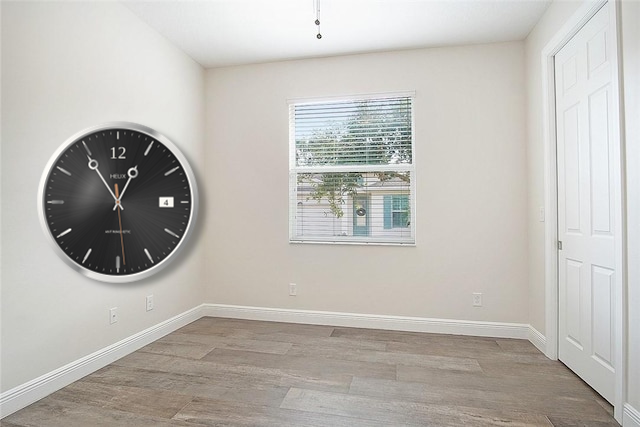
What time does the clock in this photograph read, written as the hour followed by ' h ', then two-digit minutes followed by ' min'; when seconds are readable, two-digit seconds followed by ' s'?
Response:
12 h 54 min 29 s
